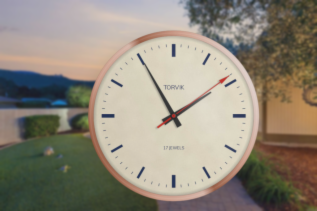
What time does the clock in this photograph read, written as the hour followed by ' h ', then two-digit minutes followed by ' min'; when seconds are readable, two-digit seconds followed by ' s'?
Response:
1 h 55 min 09 s
